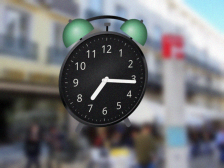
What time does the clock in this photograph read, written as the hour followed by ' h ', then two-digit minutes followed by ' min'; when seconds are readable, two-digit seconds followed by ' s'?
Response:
7 h 16 min
